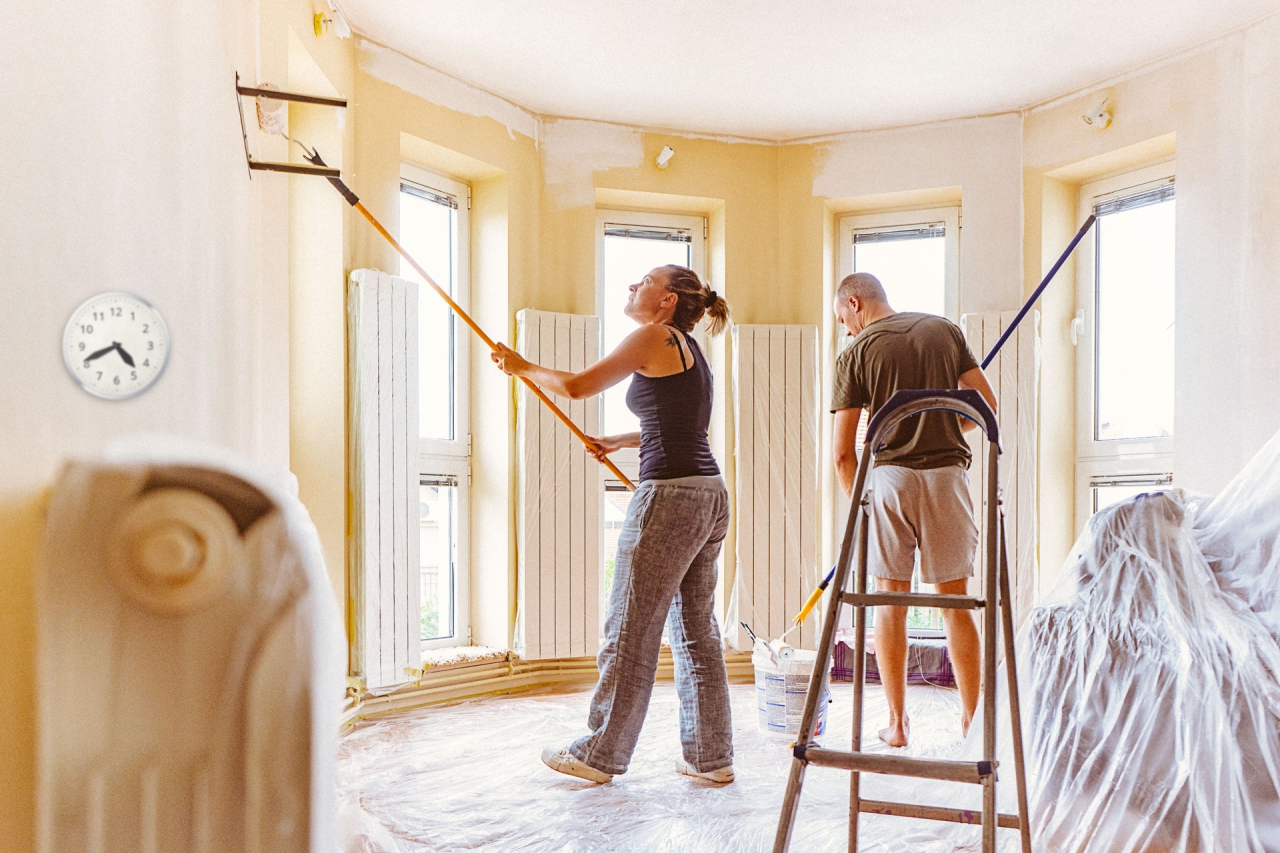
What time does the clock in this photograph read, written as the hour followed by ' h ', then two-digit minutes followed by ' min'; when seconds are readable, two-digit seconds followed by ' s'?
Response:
4 h 41 min
